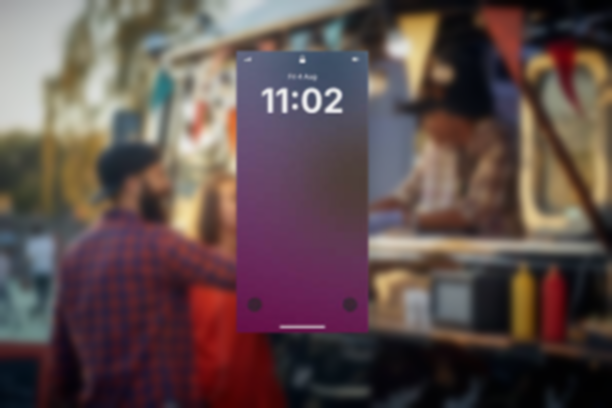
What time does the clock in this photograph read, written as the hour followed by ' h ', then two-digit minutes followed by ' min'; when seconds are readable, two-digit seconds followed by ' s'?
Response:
11 h 02 min
